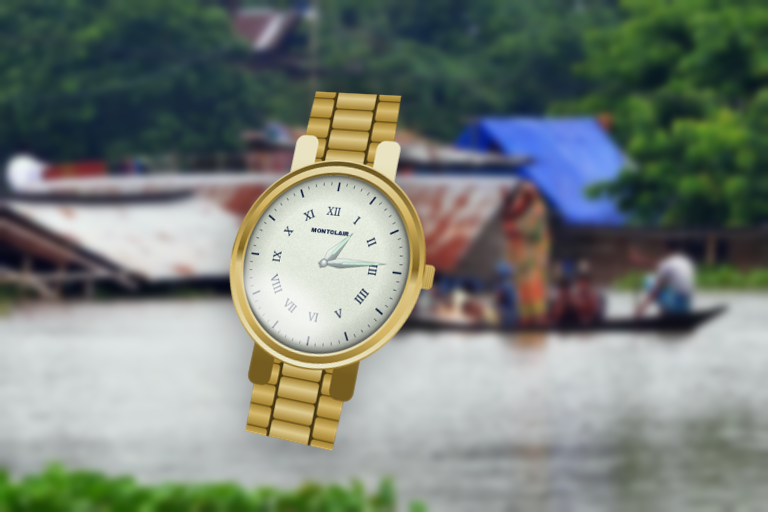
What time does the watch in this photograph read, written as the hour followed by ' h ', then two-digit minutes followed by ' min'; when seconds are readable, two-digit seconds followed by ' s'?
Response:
1 h 14 min
